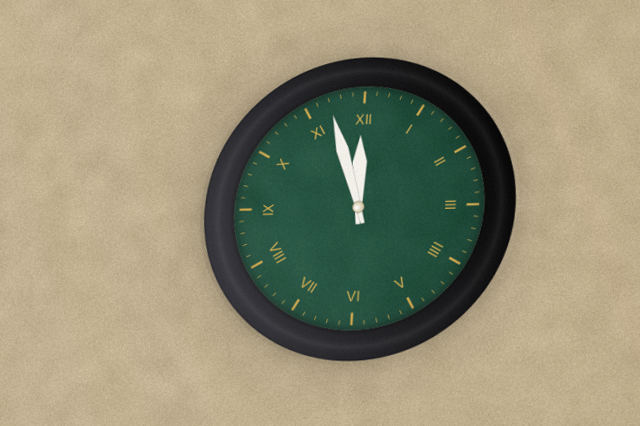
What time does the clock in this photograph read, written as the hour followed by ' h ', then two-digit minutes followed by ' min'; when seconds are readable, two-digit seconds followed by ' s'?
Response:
11 h 57 min
